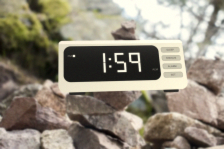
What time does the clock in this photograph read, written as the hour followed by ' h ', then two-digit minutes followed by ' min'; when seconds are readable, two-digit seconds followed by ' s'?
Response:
1 h 59 min
